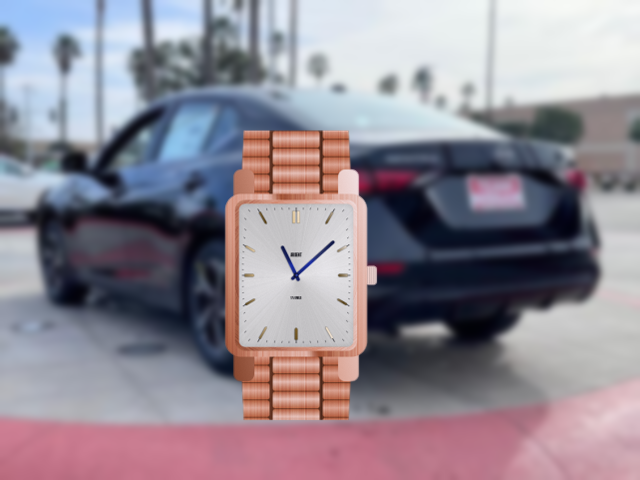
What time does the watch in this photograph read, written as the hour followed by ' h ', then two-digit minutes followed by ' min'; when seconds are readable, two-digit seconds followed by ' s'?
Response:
11 h 08 min
